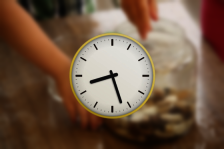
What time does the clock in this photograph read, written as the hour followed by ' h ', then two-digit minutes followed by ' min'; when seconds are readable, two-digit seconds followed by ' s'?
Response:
8 h 27 min
